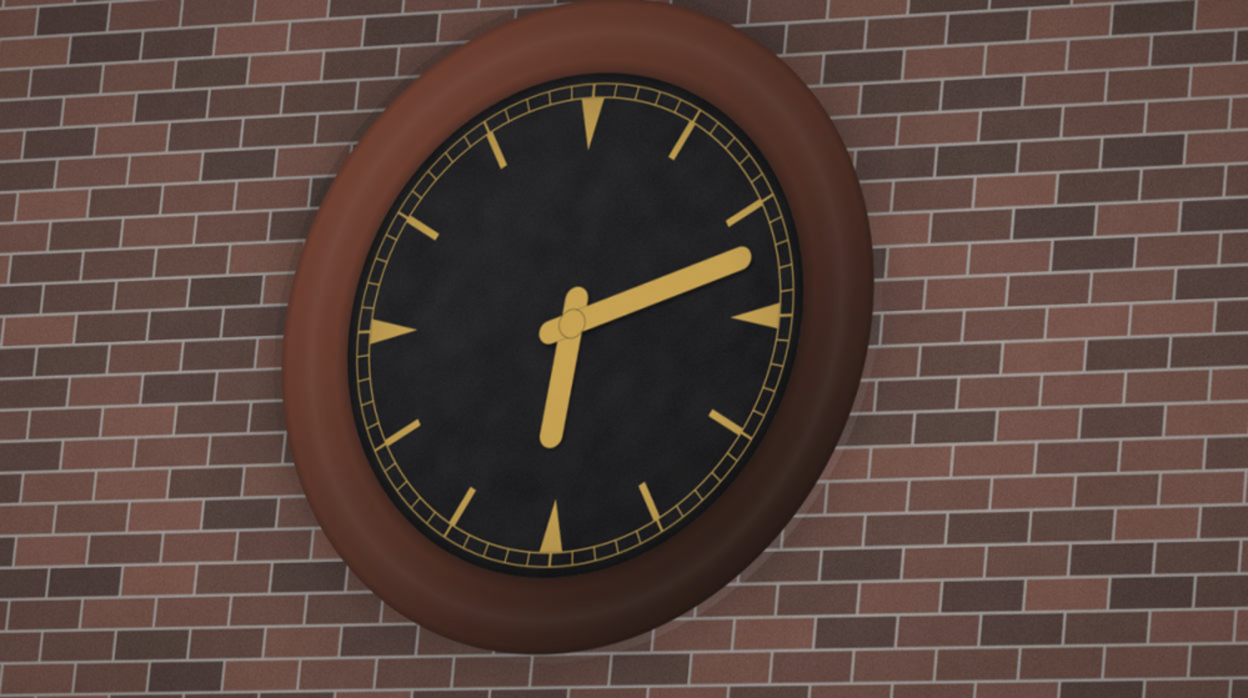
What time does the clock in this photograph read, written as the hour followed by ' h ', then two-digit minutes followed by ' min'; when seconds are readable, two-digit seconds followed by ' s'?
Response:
6 h 12 min
